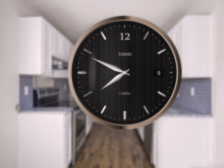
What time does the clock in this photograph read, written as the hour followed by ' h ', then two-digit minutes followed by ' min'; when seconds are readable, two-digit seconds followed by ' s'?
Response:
7 h 49 min
